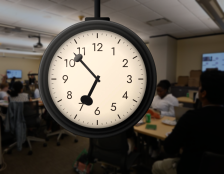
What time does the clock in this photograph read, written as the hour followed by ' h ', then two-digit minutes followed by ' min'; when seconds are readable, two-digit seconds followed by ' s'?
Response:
6 h 53 min
